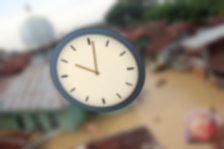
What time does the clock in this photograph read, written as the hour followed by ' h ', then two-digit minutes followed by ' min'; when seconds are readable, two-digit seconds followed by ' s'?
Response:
10 h 01 min
